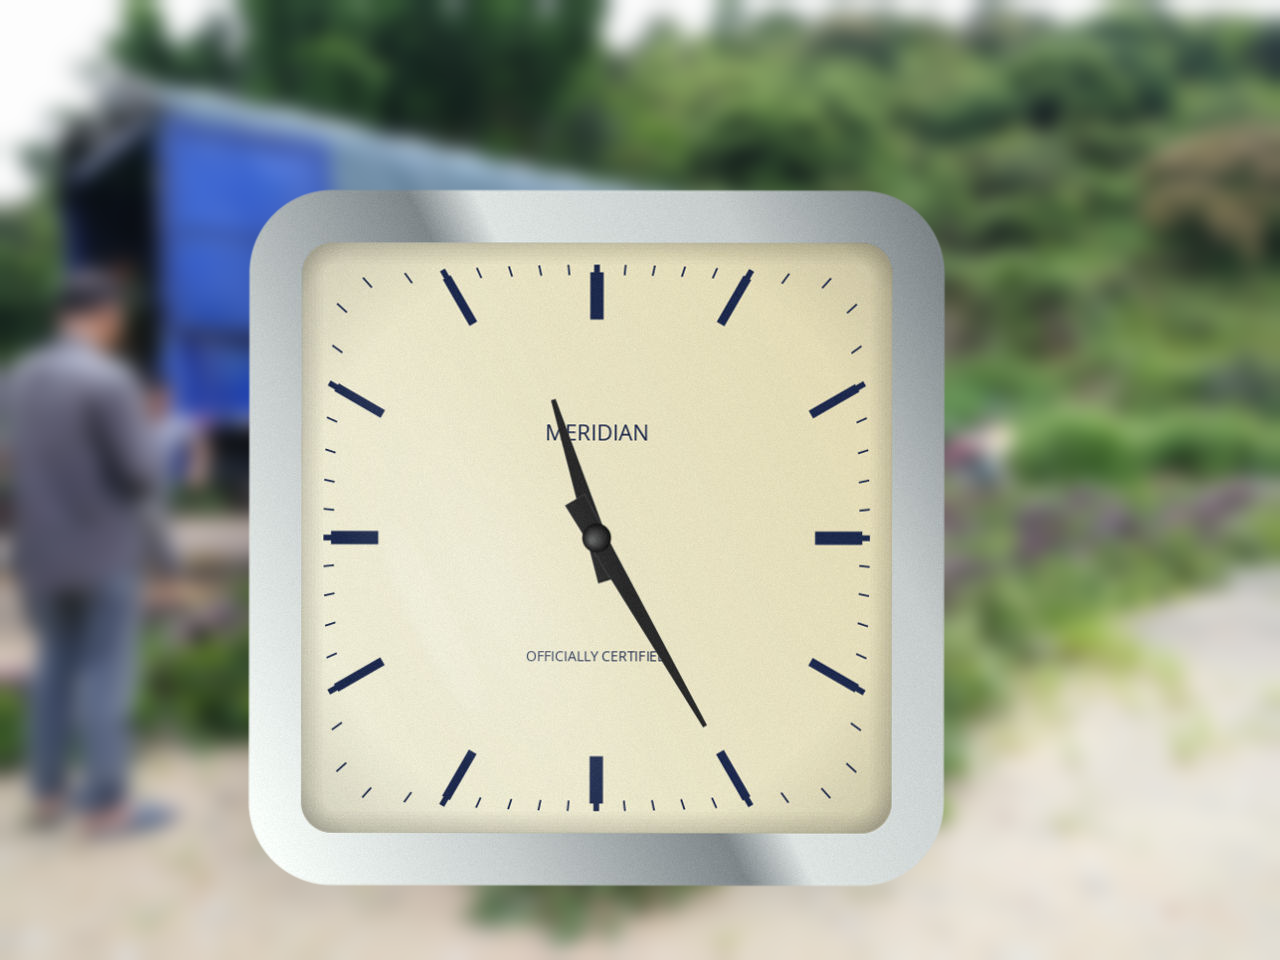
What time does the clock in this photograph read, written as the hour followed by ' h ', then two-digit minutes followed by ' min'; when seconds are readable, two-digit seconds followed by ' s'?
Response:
11 h 25 min
